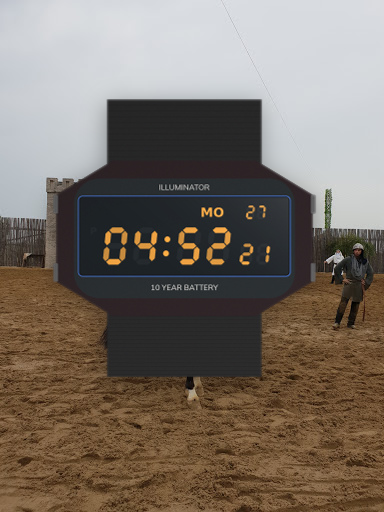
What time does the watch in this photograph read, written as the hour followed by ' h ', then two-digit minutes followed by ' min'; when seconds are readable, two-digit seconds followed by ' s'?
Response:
4 h 52 min 21 s
